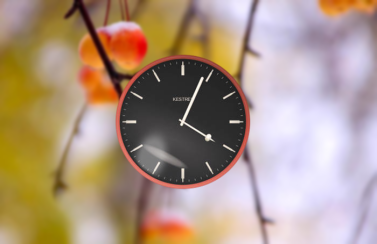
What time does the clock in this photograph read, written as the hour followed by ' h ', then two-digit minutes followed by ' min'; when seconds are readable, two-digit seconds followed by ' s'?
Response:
4 h 04 min
